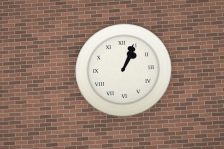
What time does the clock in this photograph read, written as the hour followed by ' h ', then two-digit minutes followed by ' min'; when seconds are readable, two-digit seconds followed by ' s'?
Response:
1 h 04 min
